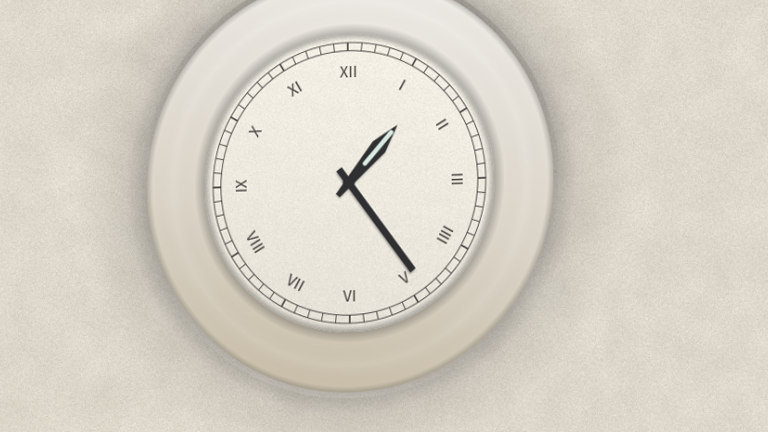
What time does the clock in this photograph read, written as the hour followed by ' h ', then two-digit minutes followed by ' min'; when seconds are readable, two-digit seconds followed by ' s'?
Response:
1 h 24 min
